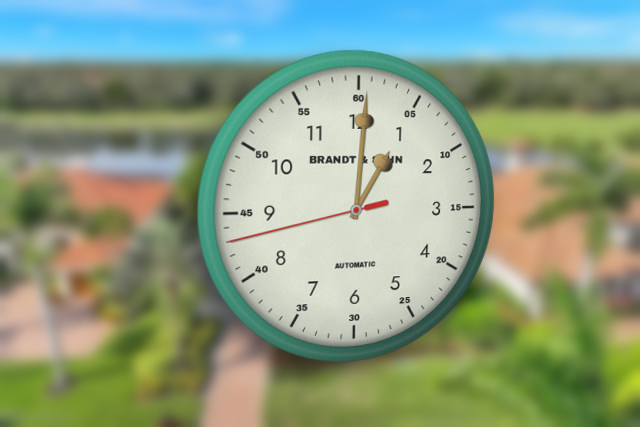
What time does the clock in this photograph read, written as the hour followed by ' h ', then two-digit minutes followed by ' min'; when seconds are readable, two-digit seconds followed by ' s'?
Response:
1 h 00 min 43 s
